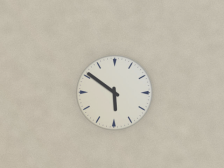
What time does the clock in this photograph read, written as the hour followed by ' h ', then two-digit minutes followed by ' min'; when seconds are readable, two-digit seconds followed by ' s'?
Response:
5 h 51 min
